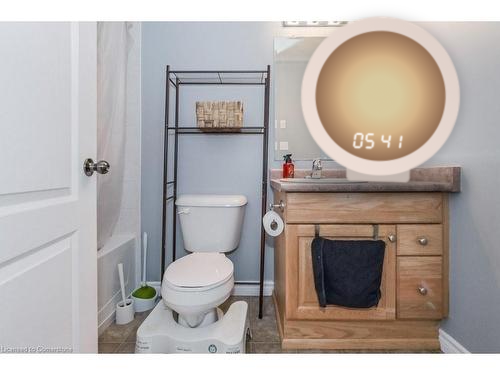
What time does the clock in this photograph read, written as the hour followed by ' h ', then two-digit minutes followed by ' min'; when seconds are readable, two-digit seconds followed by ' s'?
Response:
5 h 41 min
